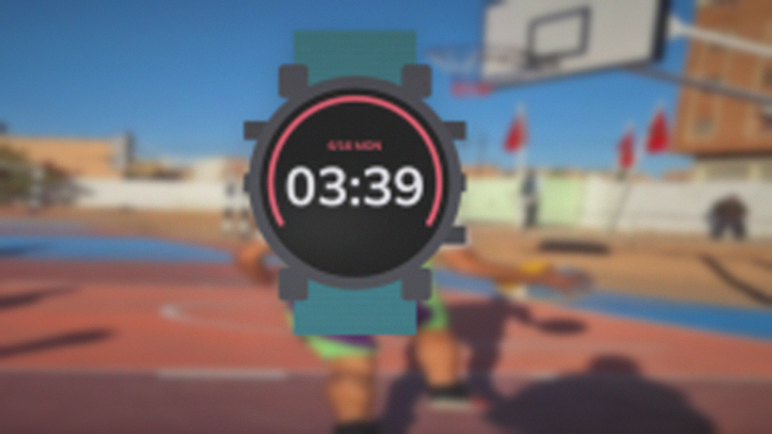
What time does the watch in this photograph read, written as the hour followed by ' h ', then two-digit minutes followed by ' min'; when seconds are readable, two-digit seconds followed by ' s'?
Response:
3 h 39 min
